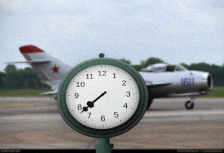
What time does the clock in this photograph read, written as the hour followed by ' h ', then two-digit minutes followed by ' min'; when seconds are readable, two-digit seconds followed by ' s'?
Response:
7 h 38 min
